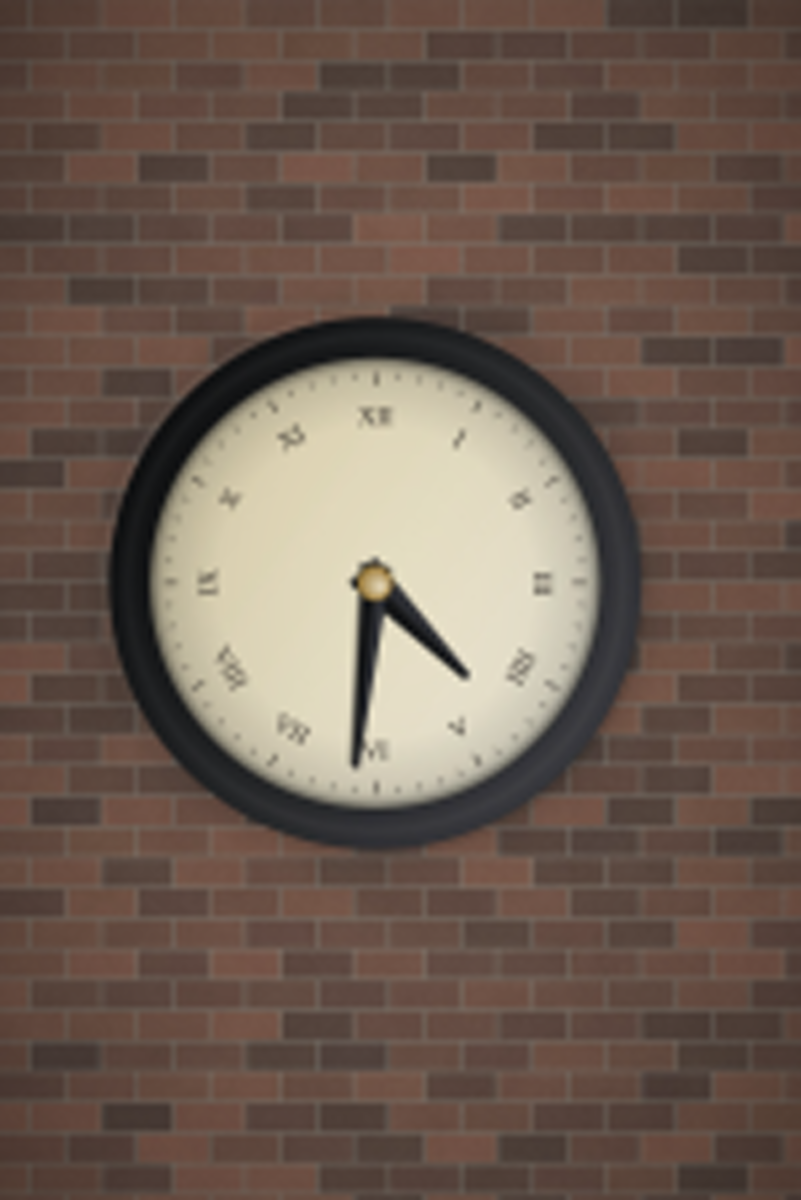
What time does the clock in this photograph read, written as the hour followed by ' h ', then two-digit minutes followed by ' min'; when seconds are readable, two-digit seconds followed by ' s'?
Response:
4 h 31 min
